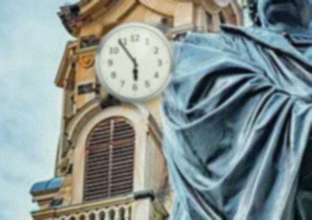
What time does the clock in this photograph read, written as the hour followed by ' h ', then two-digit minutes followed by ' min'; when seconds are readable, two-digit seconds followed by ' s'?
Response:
5 h 54 min
